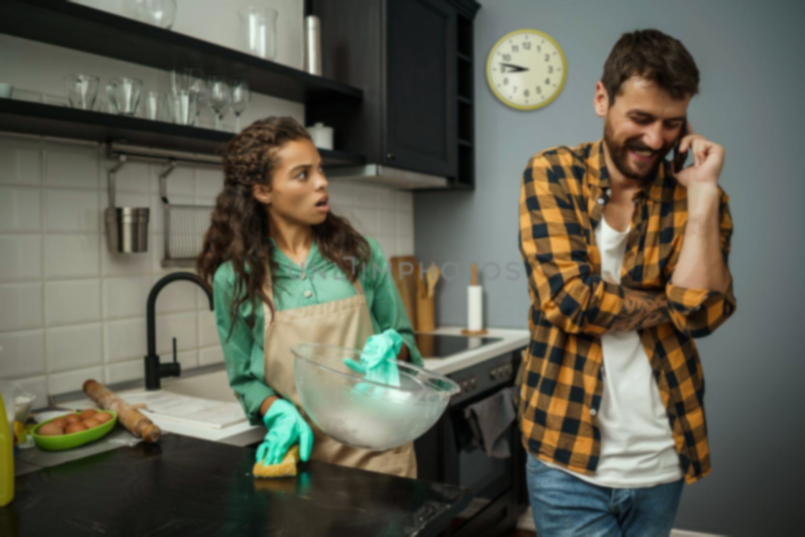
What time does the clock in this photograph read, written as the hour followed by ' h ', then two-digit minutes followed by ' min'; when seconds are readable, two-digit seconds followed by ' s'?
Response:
8 h 47 min
